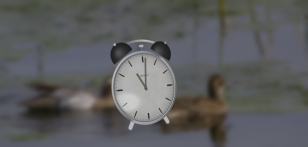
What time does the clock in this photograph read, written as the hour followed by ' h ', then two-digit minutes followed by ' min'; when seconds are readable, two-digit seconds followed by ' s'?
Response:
11 h 01 min
